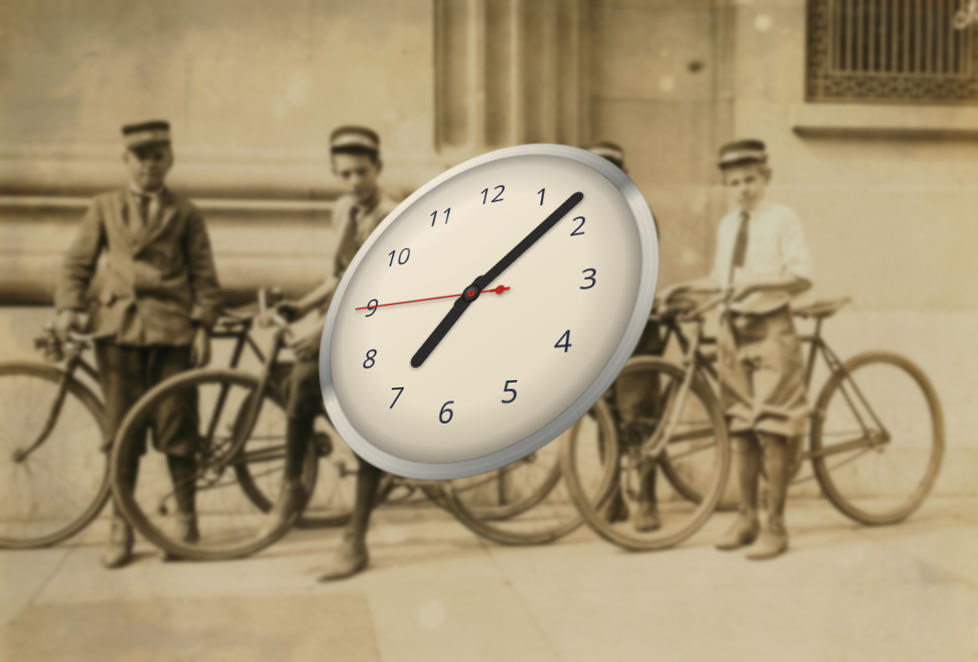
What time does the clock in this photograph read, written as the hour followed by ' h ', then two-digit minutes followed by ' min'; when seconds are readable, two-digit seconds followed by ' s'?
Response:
7 h 07 min 45 s
